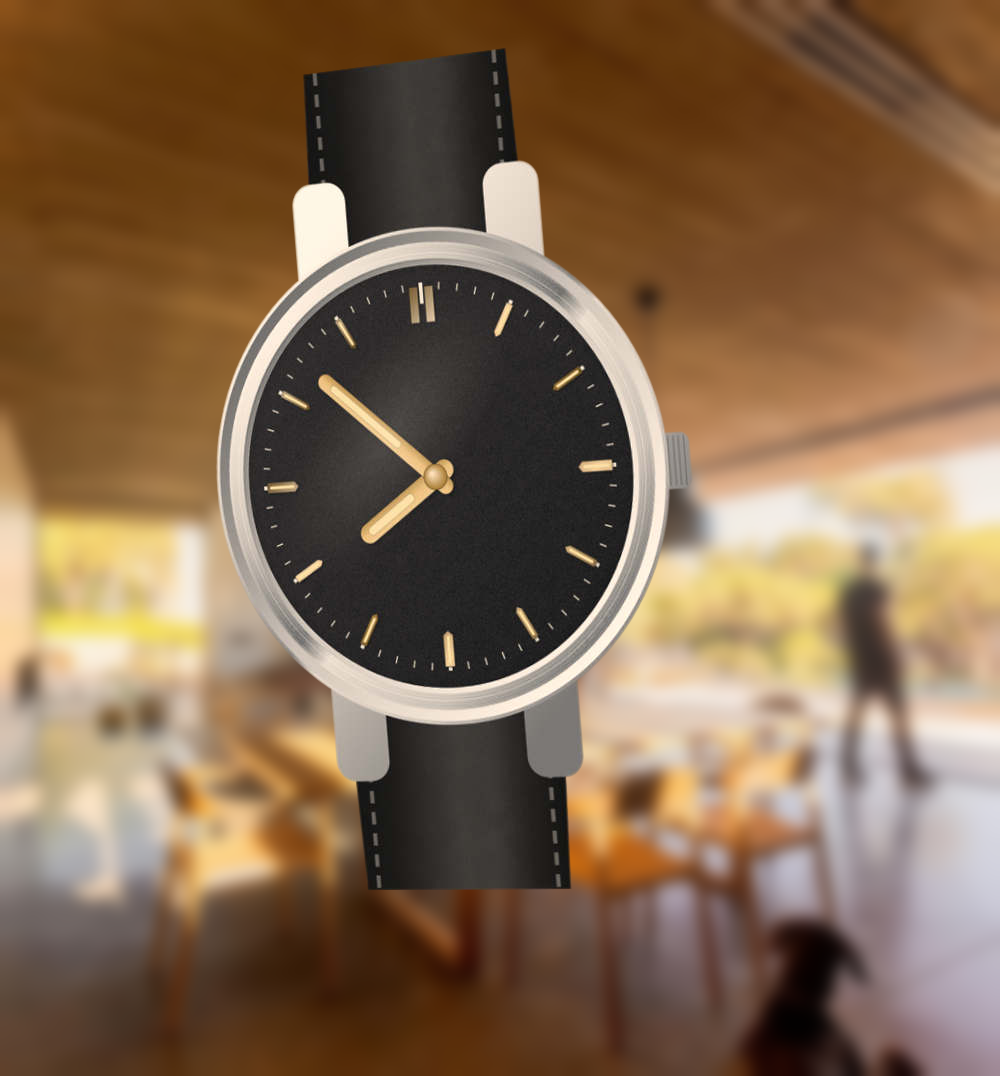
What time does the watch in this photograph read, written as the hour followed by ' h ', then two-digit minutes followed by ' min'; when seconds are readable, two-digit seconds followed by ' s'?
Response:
7 h 52 min
